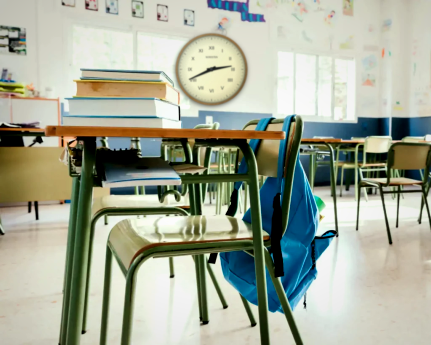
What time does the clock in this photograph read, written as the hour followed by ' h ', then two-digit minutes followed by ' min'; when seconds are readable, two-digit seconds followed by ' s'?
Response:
2 h 41 min
